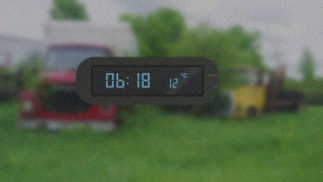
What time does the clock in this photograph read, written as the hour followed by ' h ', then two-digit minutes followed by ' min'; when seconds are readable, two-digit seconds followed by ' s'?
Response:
6 h 18 min
